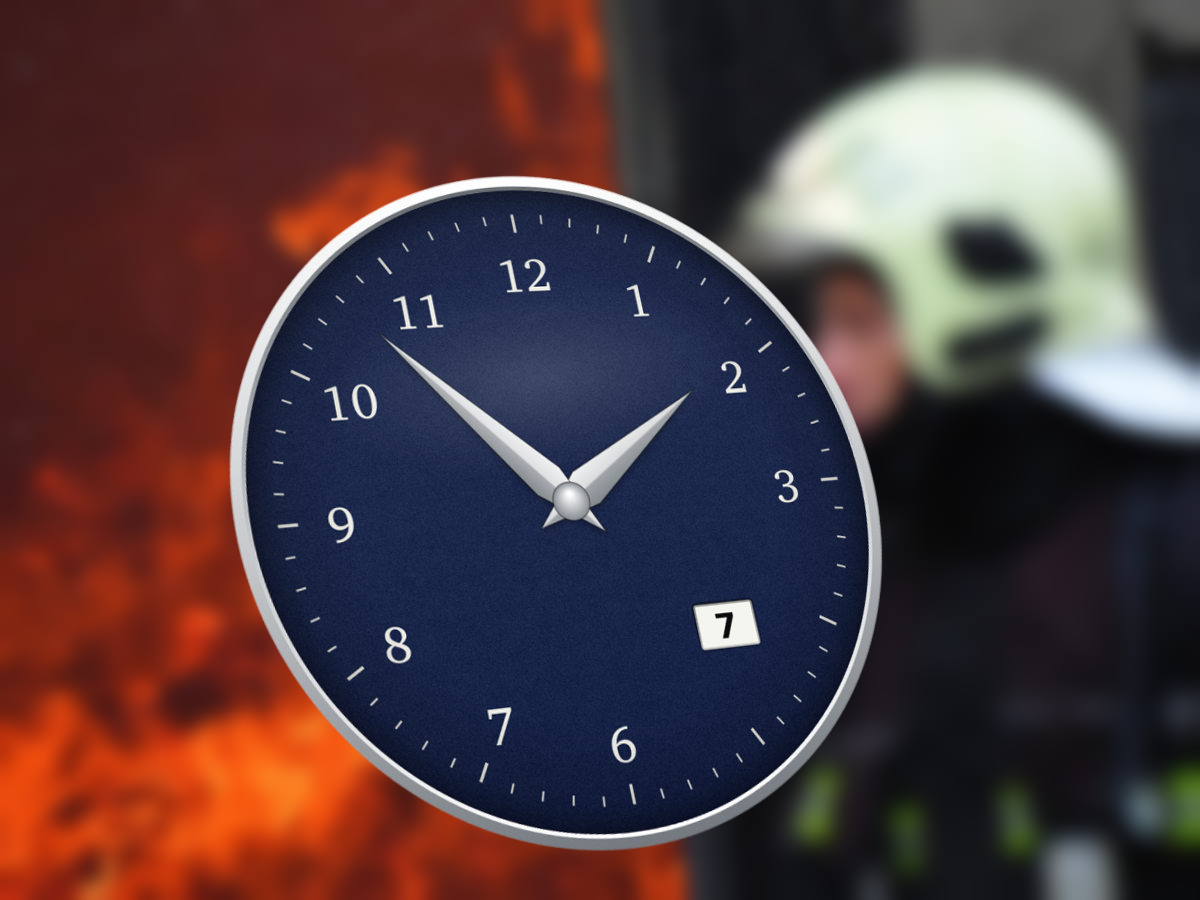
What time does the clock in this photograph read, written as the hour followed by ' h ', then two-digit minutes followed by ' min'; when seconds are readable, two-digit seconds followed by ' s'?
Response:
1 h 53 min
